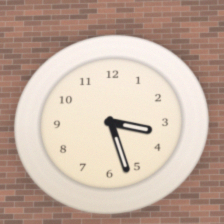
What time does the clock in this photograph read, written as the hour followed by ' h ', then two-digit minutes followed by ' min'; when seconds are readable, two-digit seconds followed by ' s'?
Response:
3 h 27 min
